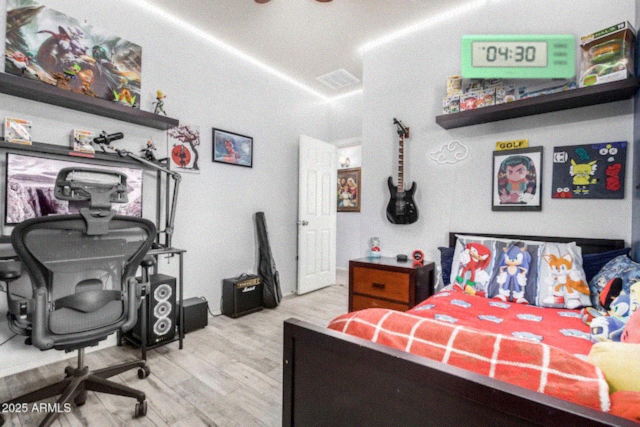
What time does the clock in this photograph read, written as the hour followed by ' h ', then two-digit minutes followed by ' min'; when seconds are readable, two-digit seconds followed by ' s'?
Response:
4 h 30 min
